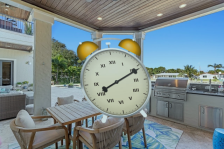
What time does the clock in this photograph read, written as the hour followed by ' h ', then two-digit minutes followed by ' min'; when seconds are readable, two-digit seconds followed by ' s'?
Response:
8 h 11 min
